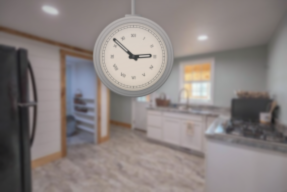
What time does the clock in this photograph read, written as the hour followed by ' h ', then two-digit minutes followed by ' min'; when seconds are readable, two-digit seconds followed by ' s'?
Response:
2 h 52 min
